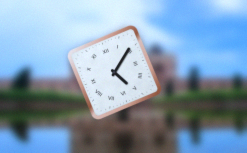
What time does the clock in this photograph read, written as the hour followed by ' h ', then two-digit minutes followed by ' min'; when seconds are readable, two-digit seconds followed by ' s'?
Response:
5 h 09 min
